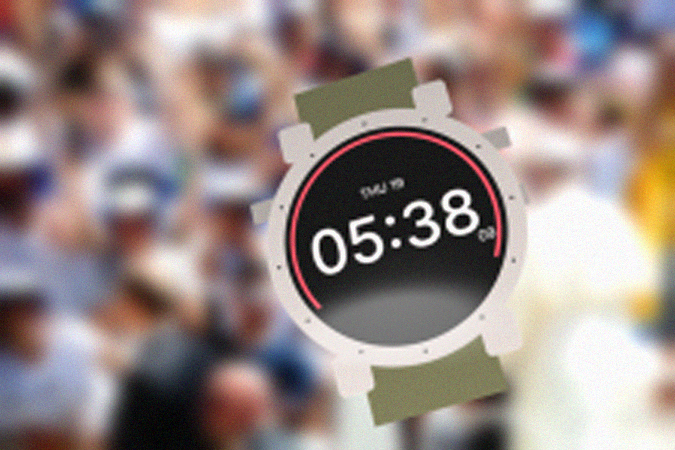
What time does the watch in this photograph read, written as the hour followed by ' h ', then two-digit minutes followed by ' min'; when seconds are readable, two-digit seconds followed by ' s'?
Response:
5 h 38 min
